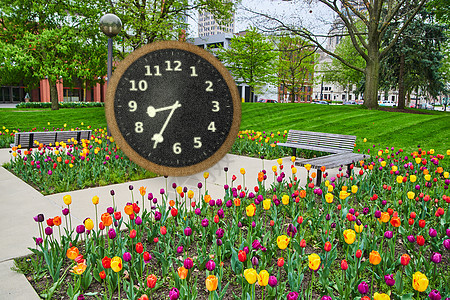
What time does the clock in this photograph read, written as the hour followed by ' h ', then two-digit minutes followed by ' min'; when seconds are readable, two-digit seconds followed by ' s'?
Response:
8 h 35 min
